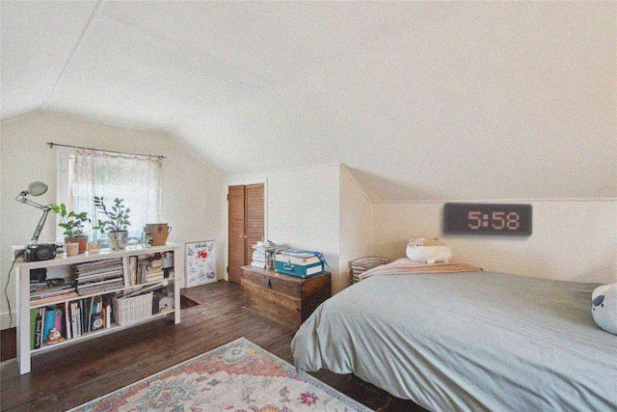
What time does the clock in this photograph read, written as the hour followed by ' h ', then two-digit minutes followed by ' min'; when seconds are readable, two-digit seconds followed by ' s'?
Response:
5 h 58 min
